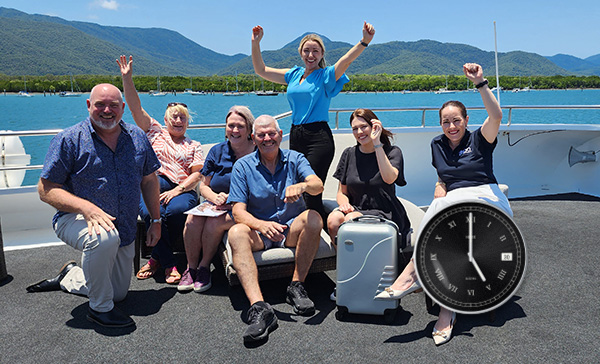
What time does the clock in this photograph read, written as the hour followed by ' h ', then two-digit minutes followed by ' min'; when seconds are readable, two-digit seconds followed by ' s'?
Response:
5 h 00 min
